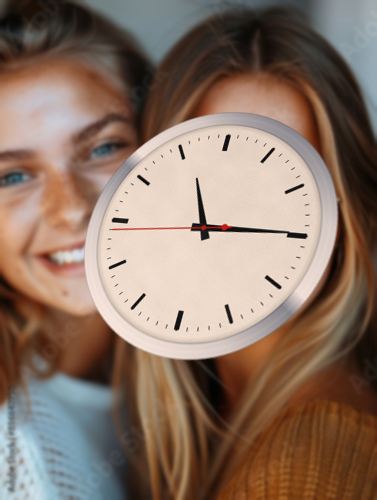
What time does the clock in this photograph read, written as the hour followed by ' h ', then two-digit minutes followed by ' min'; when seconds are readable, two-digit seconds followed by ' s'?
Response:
11 h 14 min 44 s
